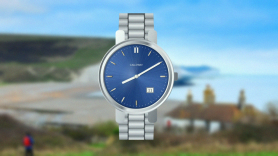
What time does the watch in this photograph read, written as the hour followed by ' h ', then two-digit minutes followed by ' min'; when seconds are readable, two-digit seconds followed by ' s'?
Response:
8 h 10 min
